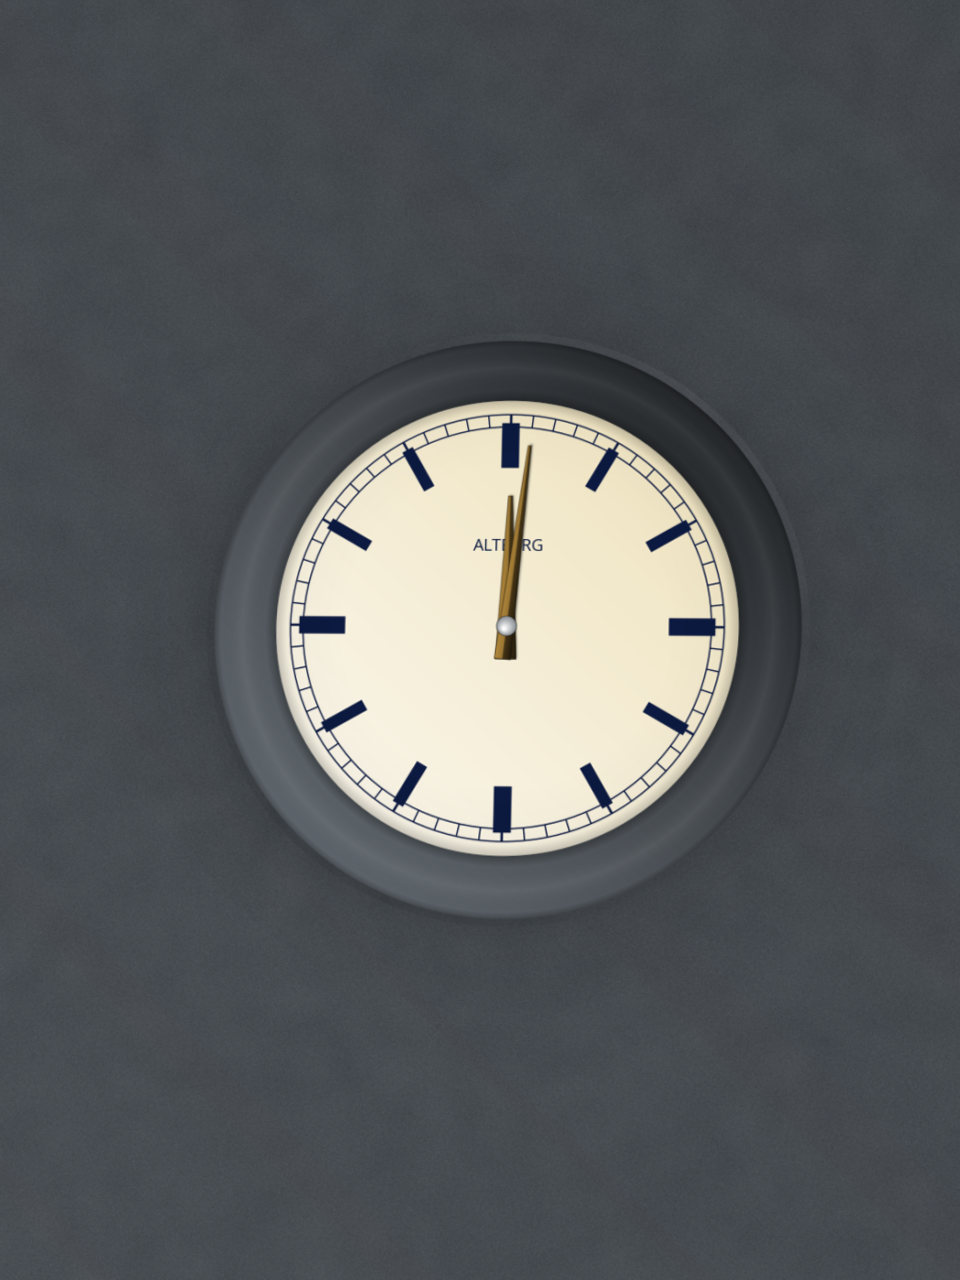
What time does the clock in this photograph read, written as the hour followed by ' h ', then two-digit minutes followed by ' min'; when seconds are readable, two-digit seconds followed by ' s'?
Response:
12 h 01 min
